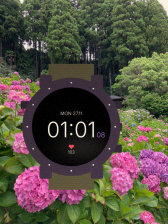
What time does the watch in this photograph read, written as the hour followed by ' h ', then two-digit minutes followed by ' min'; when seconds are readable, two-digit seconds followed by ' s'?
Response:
1 h 01 min
